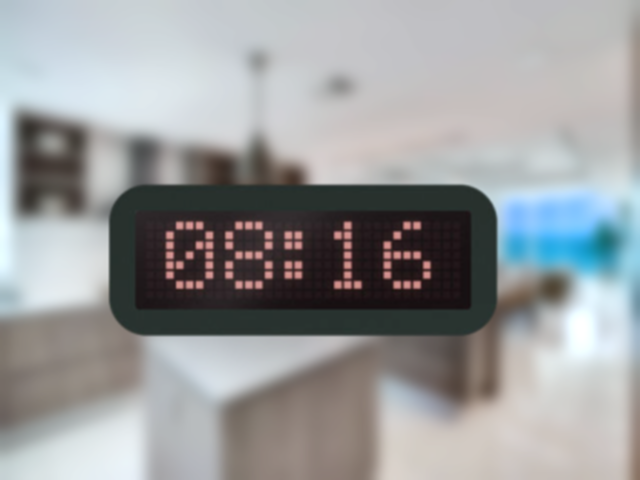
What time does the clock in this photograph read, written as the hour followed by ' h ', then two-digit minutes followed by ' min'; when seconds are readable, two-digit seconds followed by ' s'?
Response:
8 h 16 min
